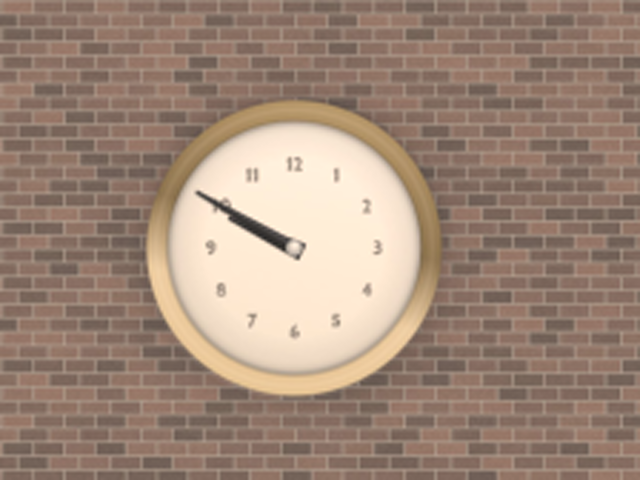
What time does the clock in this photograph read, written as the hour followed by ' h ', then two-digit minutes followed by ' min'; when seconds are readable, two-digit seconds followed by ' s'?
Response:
9 h 50 min
